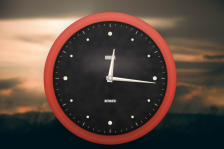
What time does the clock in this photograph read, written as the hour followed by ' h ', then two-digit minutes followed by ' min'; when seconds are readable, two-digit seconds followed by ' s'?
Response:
12 h 16 min
